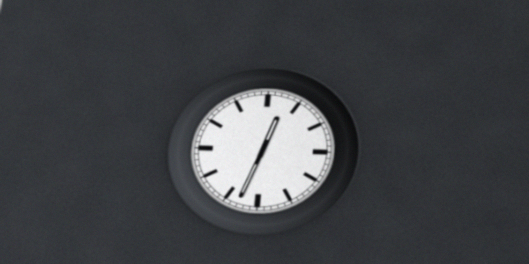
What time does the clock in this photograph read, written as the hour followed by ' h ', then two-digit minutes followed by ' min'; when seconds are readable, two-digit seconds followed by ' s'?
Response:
12 h 33 min
